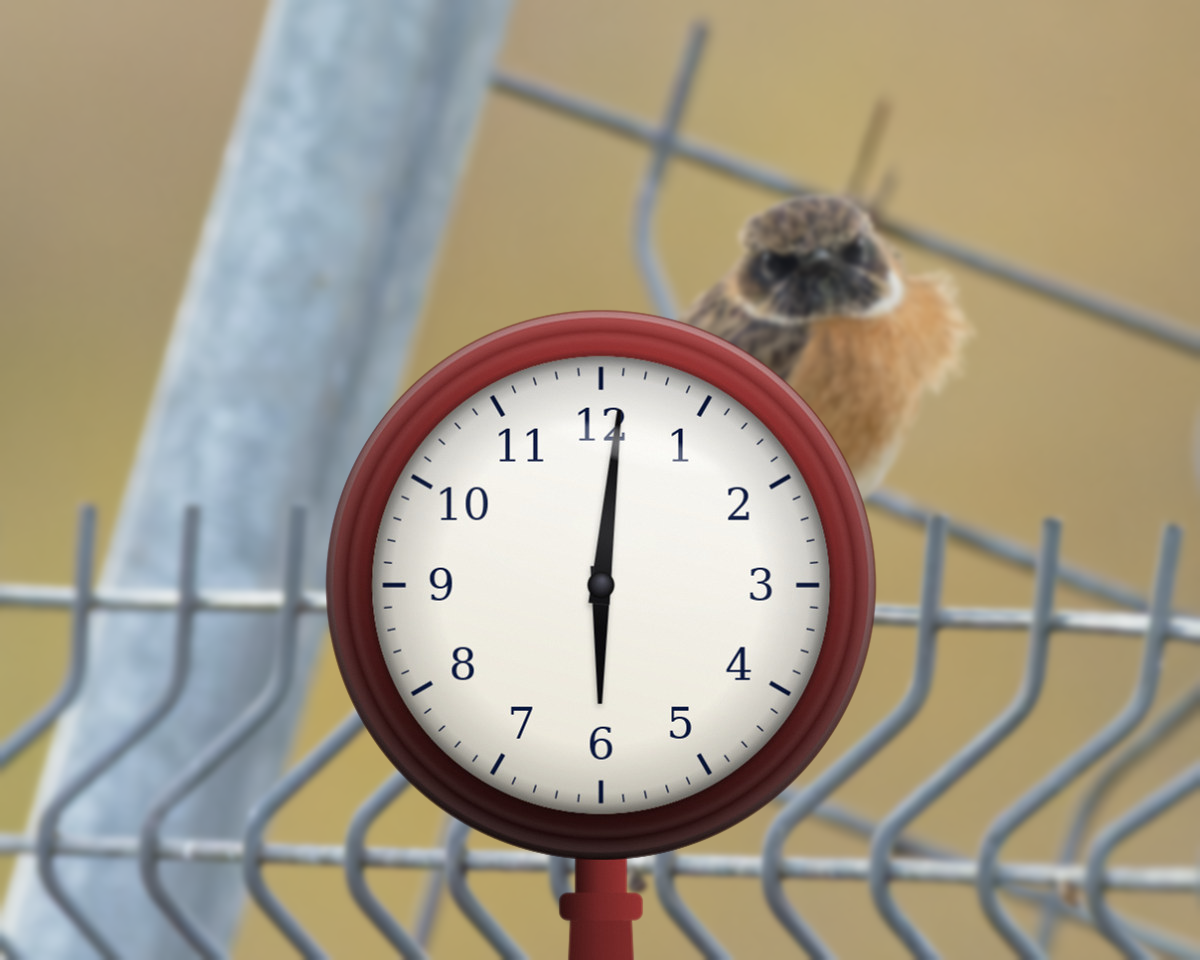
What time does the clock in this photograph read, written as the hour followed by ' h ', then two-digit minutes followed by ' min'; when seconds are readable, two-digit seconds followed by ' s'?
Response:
6 h 01 min
